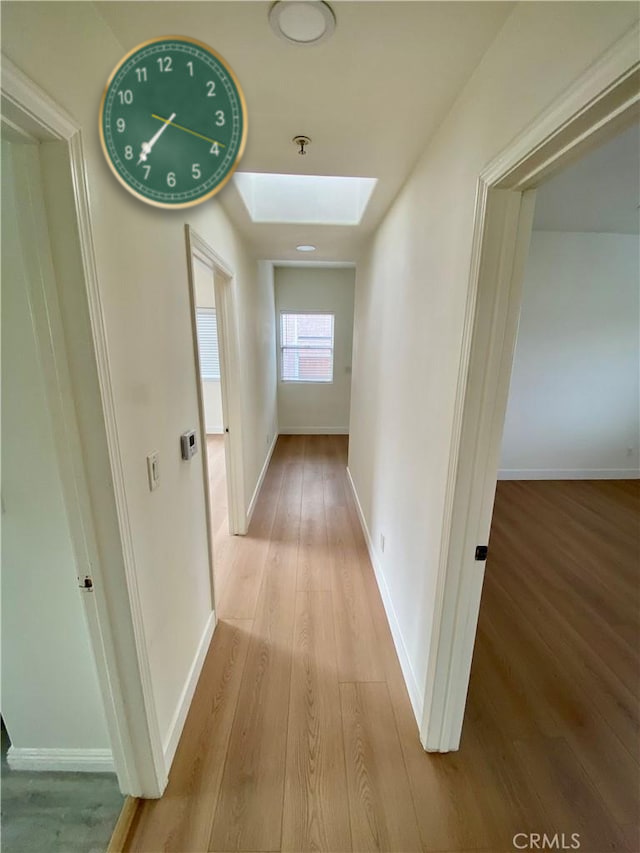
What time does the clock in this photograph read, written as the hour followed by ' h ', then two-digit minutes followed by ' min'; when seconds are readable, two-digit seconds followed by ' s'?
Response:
7 h 37 min 19 s
